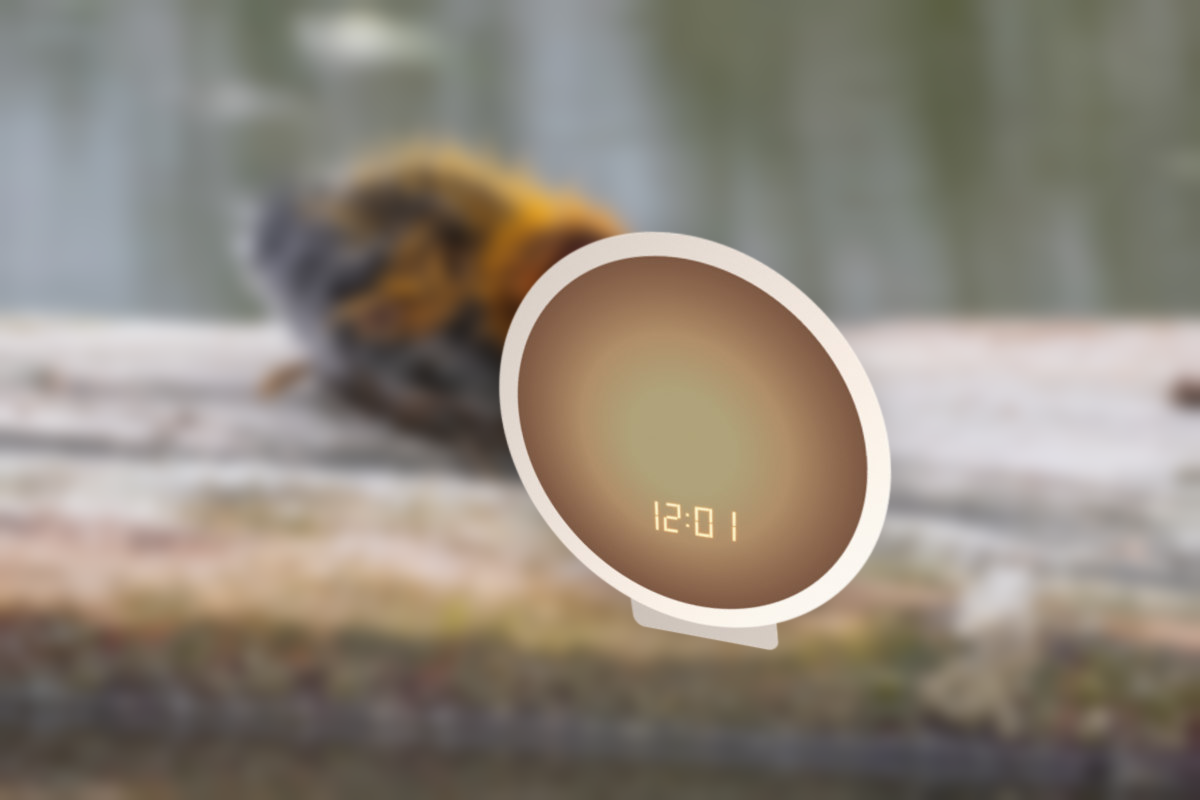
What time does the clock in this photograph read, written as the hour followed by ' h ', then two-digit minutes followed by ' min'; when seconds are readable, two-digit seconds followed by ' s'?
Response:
12 h 01 min
